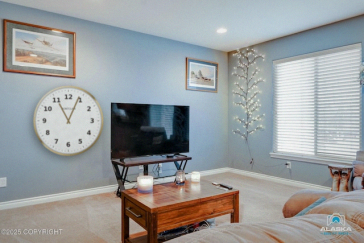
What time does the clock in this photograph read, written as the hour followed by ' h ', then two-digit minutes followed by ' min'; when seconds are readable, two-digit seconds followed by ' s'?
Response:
11 h 04 min
